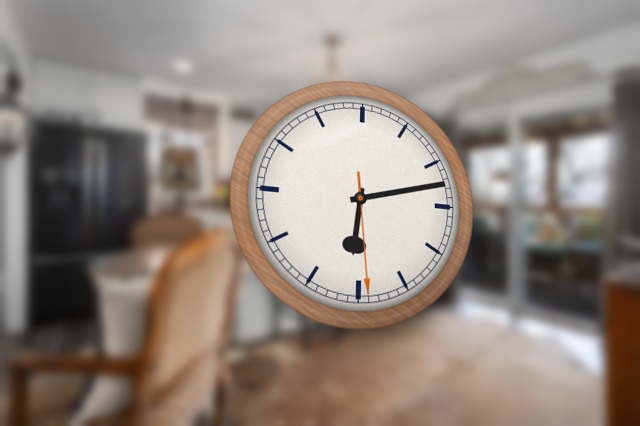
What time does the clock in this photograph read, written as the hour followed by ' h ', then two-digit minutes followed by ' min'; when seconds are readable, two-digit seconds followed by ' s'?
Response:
6 h 12 min 29 s
